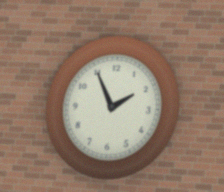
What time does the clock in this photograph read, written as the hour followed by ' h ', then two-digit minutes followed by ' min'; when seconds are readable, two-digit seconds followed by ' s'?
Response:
1 h 55 min
